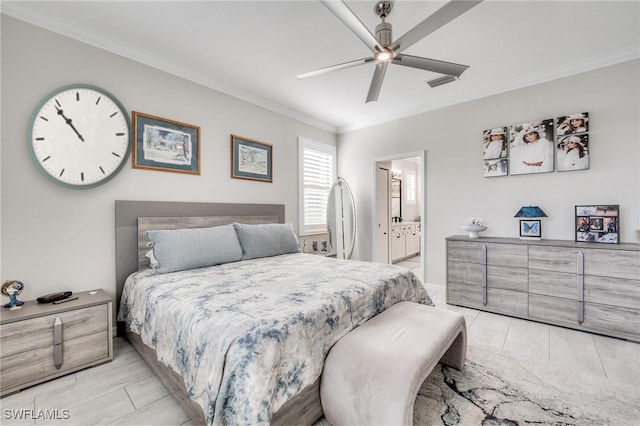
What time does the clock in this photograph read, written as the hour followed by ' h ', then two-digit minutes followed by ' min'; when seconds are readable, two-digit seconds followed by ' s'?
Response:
10 h 54 min
